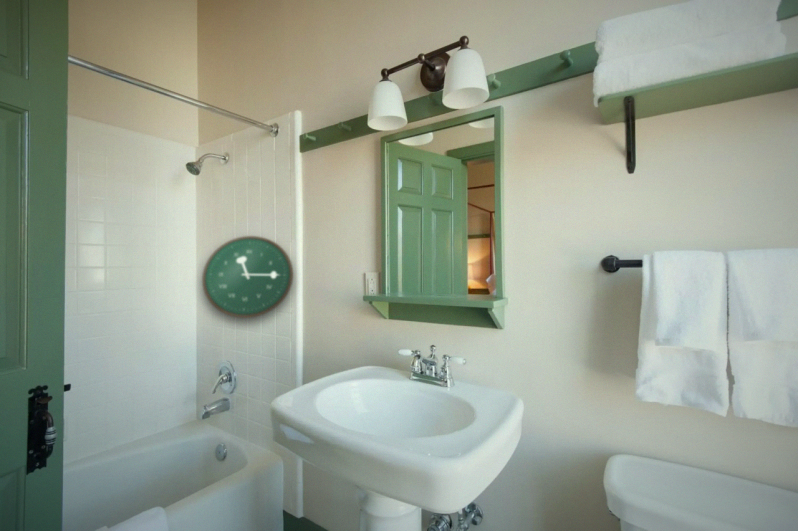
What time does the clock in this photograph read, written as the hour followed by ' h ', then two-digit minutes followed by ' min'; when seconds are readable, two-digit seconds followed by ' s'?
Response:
11 h 15 min
